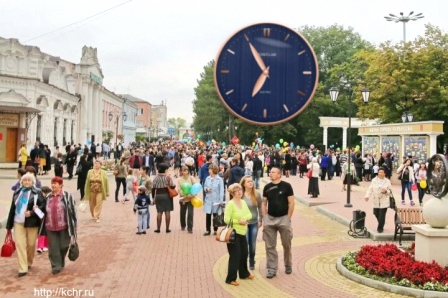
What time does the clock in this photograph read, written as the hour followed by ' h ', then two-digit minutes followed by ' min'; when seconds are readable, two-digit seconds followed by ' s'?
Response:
6 h 55 min
